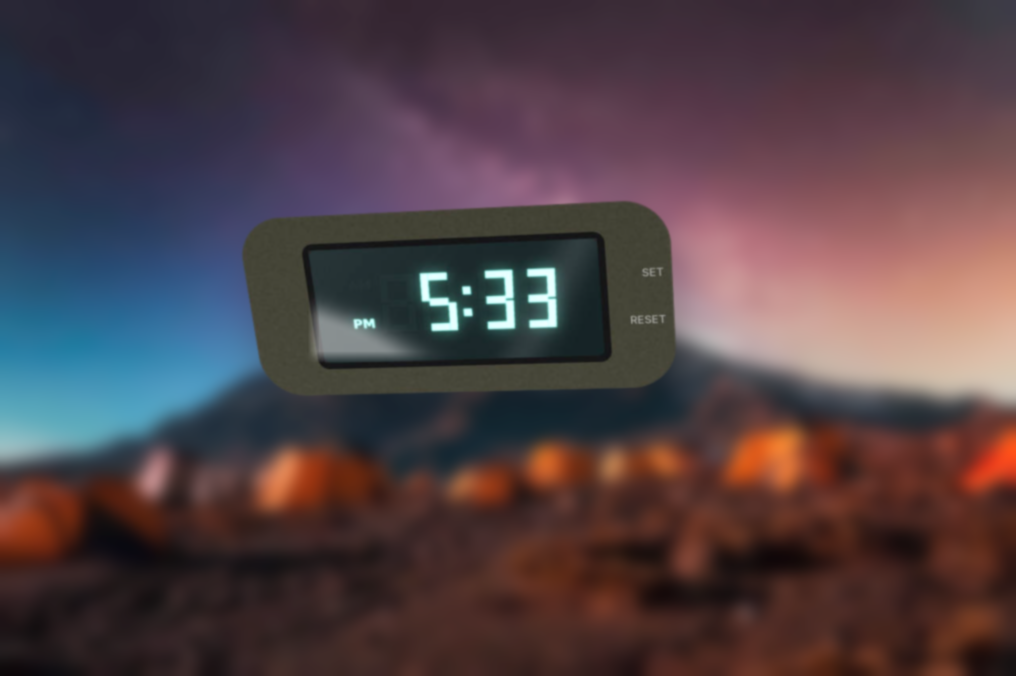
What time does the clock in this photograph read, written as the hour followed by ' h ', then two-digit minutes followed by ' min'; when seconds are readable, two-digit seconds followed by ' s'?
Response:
5 h 33 min
